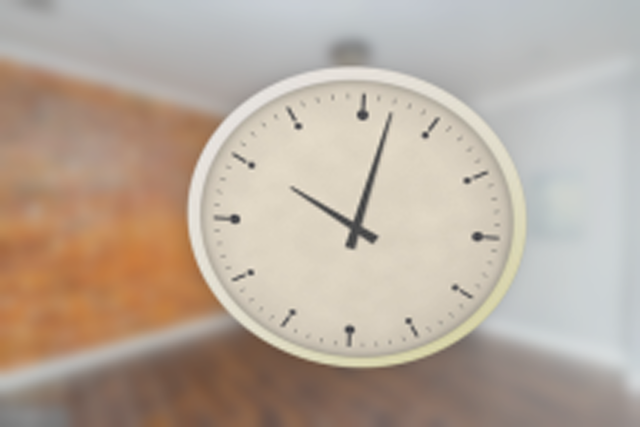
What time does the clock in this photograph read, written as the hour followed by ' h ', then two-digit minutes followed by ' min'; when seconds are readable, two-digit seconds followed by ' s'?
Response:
10 h 02 min
